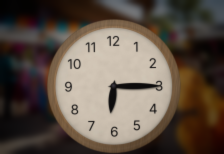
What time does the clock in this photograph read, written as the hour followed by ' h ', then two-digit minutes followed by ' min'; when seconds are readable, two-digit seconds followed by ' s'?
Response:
6 h 15 min
